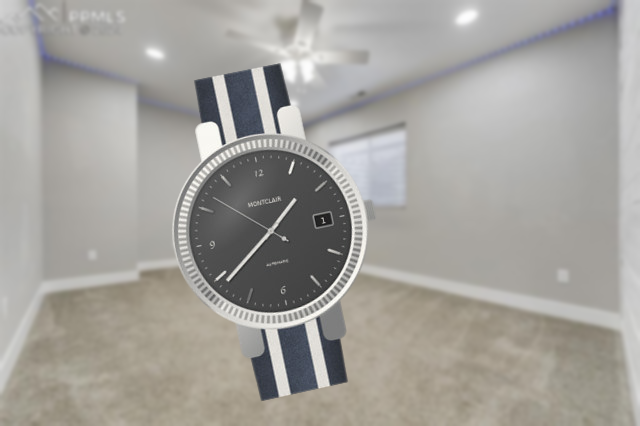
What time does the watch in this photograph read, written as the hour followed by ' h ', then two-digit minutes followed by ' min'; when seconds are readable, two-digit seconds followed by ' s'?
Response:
1 h 38 min 52 s
